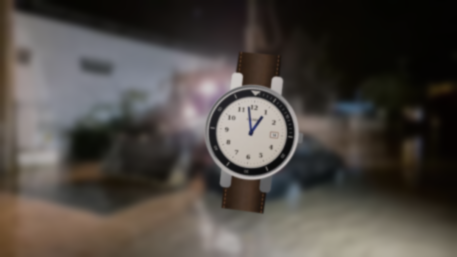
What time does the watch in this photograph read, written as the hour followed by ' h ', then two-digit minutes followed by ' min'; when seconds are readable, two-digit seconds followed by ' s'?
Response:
12 h 58 min
